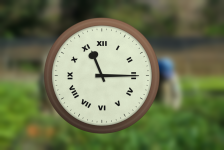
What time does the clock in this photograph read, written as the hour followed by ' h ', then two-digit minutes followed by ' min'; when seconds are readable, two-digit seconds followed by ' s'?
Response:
11 h 15 min
